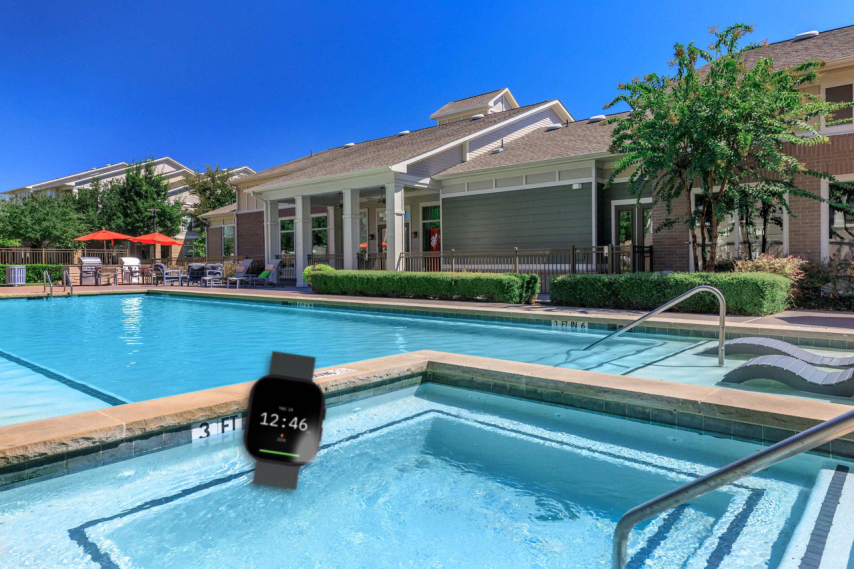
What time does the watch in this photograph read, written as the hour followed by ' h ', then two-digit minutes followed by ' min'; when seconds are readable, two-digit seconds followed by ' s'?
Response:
12 h 46 min
